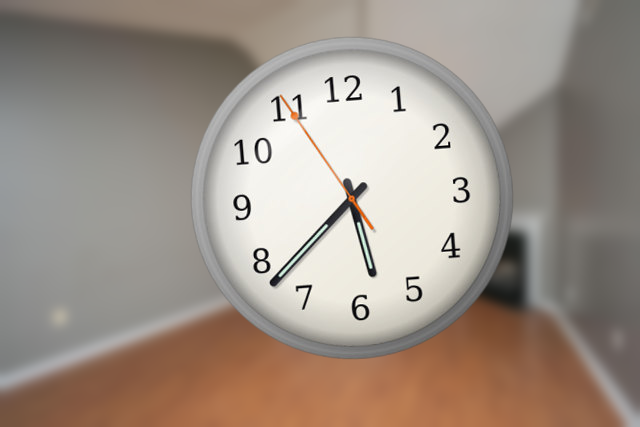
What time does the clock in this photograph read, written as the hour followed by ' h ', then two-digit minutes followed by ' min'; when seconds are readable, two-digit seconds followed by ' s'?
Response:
5 h 37 min 55 s
